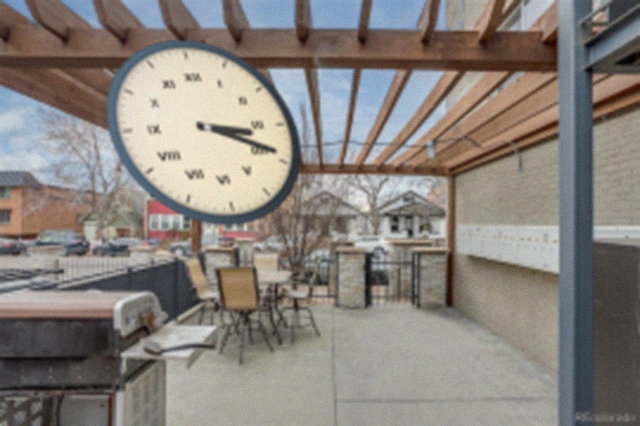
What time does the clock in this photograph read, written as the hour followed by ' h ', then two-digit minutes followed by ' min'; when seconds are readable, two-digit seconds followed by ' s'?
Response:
3 h 19 min
